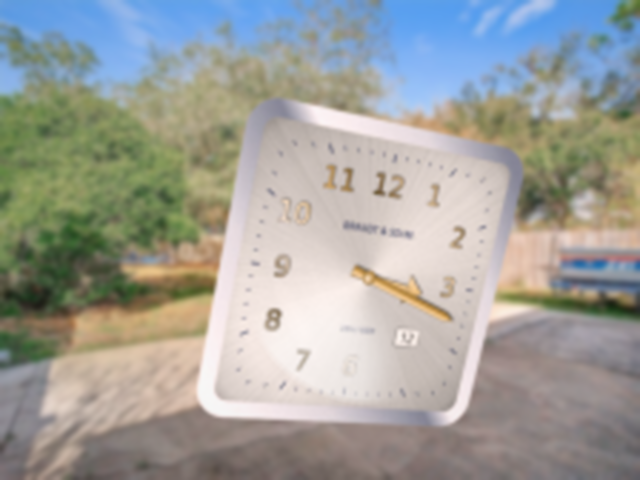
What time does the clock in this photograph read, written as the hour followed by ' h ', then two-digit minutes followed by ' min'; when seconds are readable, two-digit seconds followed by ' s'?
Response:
3 h 18 min
